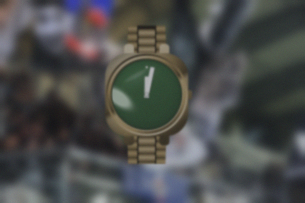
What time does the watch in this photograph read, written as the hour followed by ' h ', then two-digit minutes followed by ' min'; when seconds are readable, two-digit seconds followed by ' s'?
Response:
12 h 02 min
